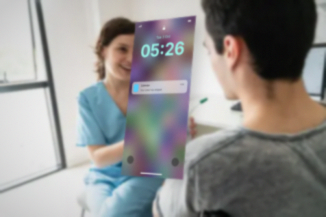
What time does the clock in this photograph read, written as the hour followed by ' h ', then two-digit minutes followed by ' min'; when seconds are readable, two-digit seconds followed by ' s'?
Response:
5 h 26 min
